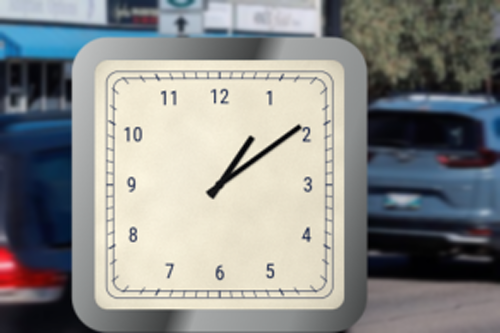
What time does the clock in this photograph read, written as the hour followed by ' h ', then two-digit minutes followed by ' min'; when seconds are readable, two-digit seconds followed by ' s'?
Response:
1 h 09 min
